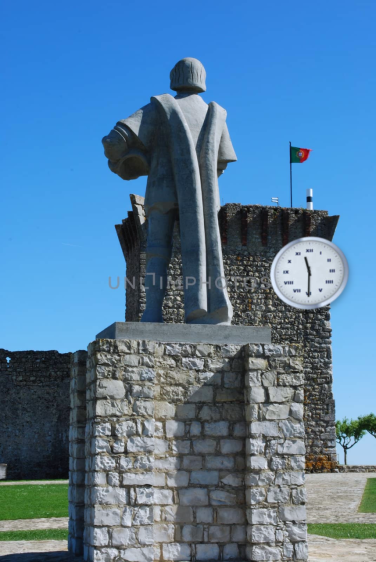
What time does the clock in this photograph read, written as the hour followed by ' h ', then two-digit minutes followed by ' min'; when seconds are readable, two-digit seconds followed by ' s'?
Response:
11 h 30 min
